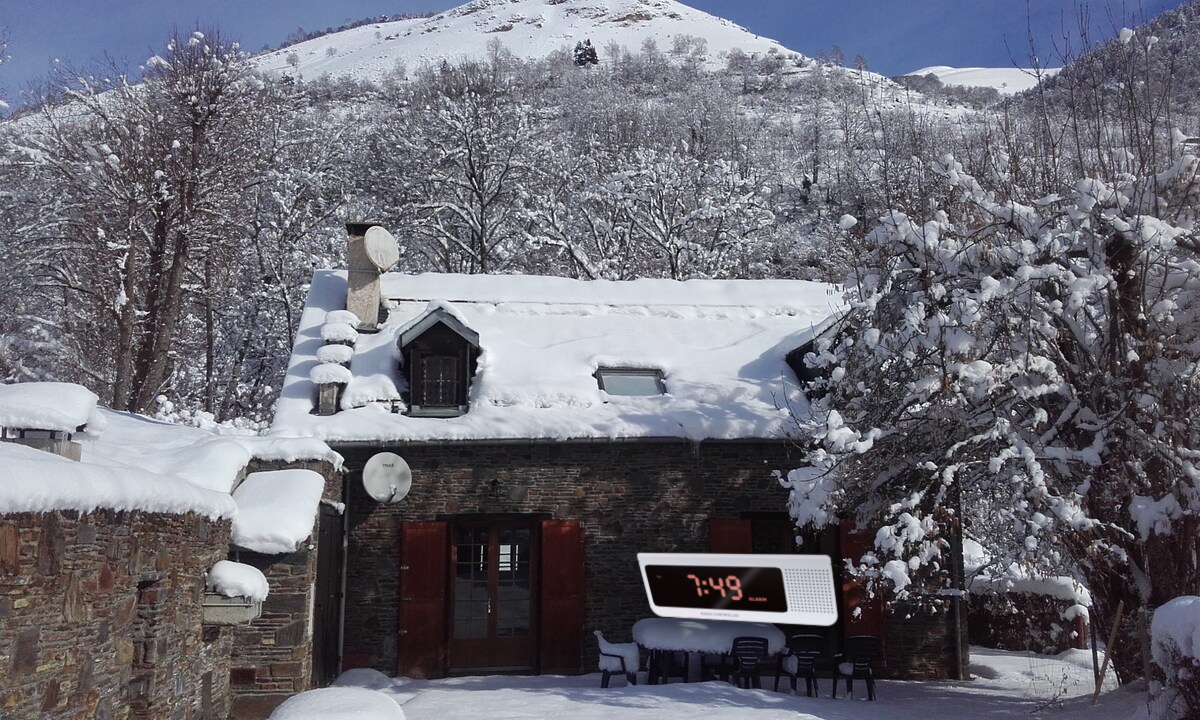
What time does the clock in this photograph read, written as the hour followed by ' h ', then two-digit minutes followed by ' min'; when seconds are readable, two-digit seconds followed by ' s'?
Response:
7 h 49 min
